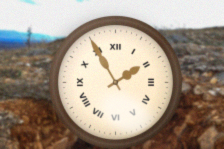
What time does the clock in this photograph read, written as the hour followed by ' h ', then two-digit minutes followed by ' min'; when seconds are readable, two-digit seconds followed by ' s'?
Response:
1 h 55 min
